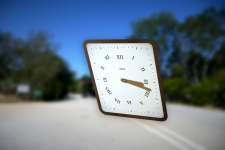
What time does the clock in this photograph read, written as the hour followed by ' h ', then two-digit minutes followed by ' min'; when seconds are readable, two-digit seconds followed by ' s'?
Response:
3 h 18 min
